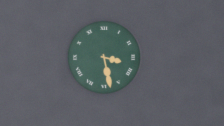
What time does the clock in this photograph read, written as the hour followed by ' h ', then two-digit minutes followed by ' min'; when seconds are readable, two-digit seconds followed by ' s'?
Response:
3 h 28 min
